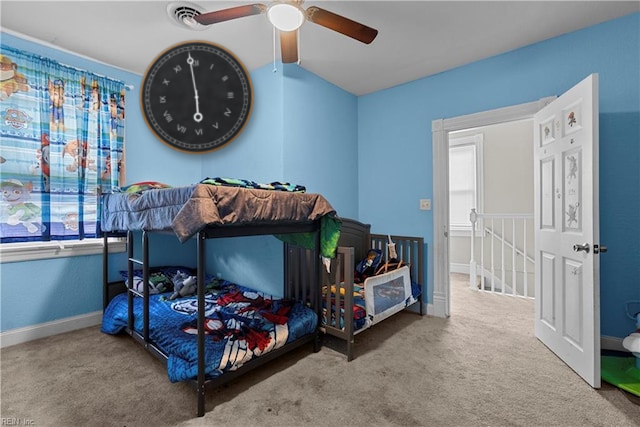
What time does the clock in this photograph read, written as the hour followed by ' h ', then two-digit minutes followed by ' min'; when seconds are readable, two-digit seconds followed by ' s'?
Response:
5 h 59 min
